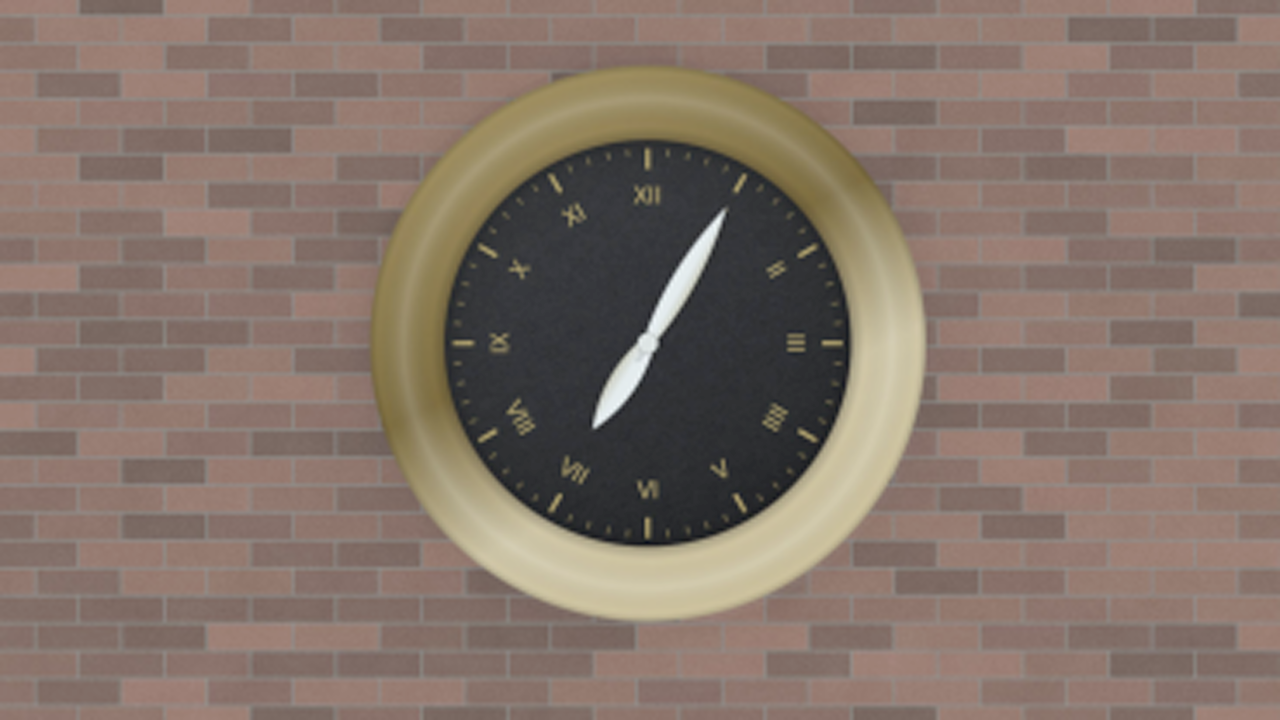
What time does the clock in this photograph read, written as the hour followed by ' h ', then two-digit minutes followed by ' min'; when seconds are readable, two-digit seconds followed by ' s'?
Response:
7 h 05 min
